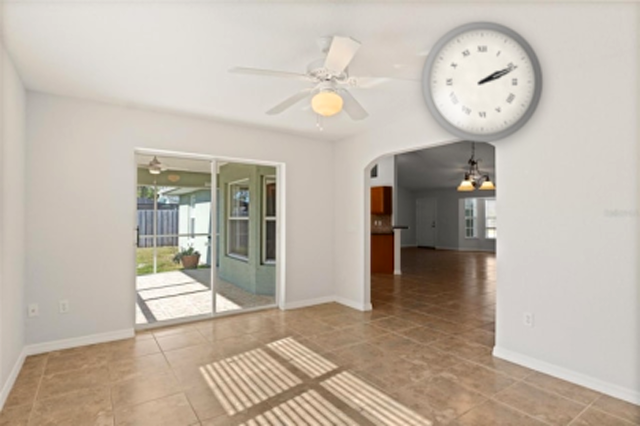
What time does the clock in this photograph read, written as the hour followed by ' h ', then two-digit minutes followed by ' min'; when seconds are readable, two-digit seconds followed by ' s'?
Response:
2 h 11 min
